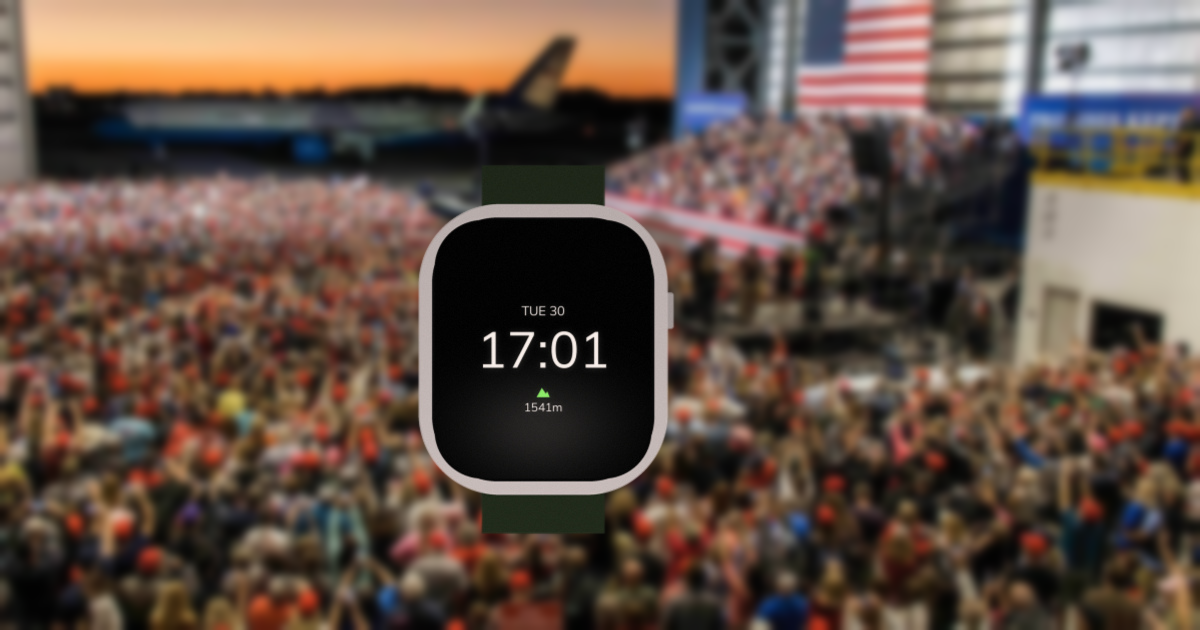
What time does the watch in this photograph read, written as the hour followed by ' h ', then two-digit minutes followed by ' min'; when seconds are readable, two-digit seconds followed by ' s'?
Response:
17 h 01 min
